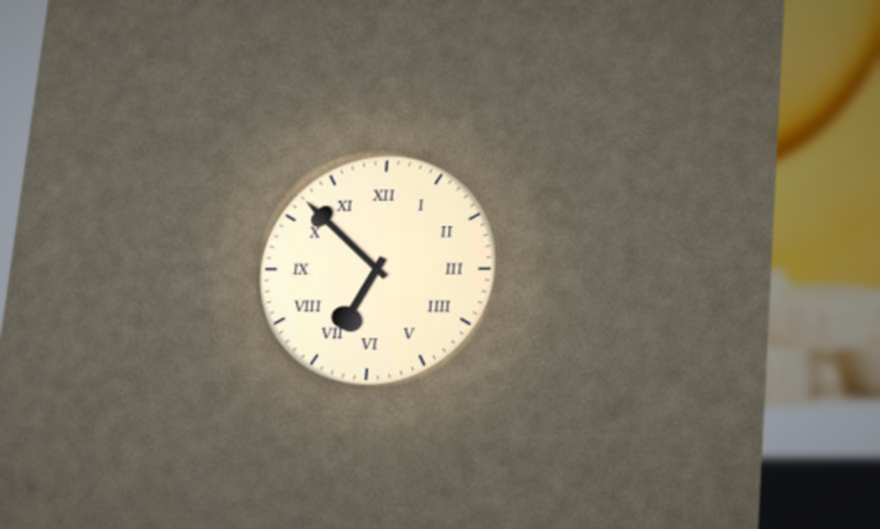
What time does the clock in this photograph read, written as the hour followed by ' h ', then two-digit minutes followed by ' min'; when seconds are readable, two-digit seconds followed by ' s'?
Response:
6 h 52 min
